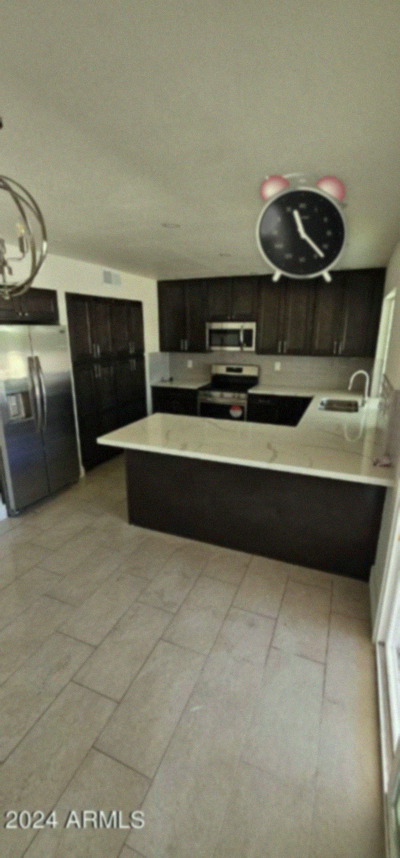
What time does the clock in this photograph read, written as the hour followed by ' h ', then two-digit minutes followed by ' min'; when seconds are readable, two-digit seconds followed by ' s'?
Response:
11 h 23 min
